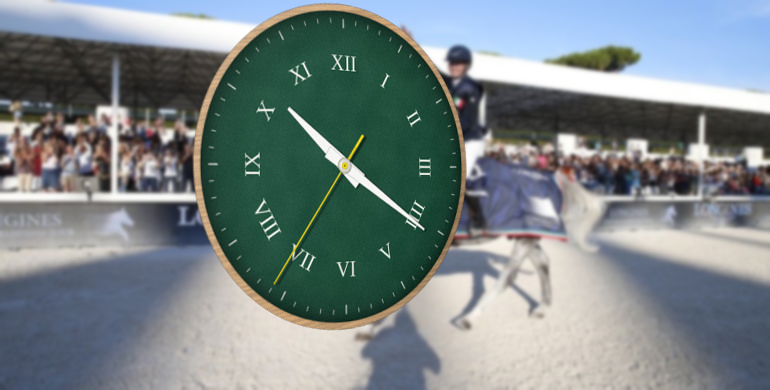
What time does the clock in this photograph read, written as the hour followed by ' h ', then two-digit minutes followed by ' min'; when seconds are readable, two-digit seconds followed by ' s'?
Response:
10 h 20 min 36 s
